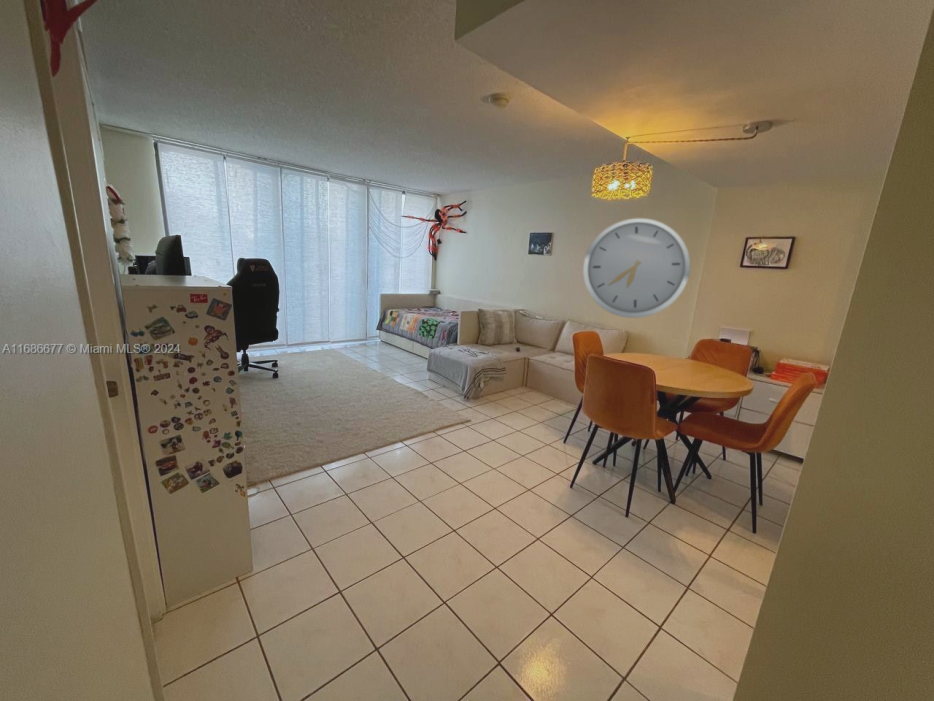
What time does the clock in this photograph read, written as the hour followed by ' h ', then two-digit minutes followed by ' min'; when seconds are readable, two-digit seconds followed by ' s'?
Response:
6 h 39 min
